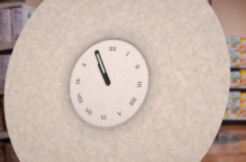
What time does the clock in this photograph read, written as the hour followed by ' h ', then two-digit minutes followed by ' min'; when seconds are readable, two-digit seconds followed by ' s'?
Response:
10 h 55 min
